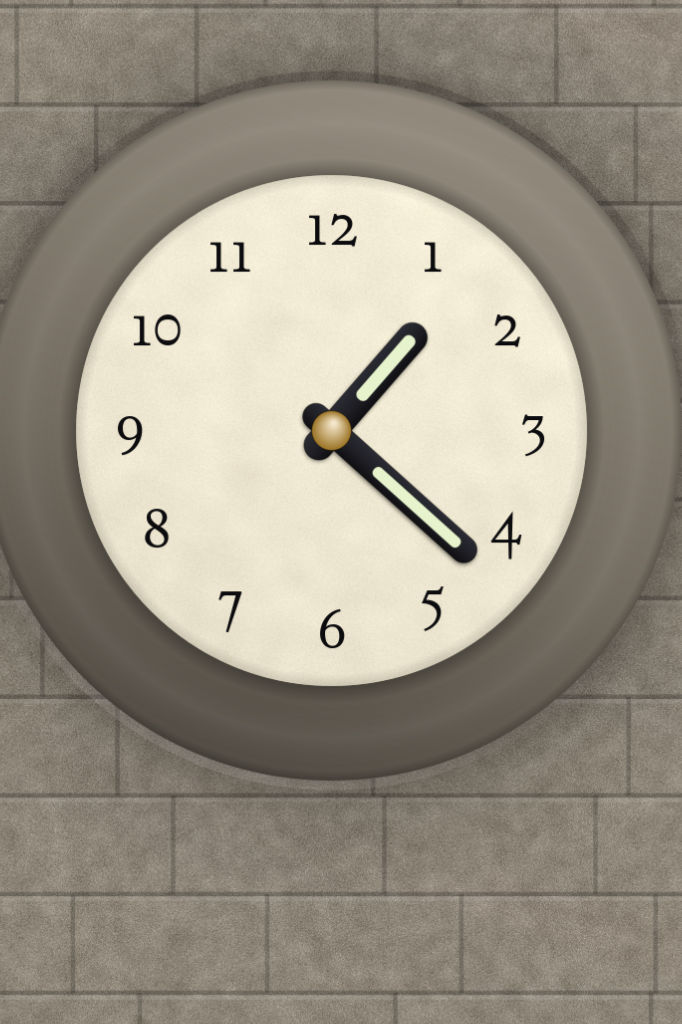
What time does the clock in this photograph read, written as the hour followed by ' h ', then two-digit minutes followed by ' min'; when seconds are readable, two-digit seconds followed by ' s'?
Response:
1 h 22 min
